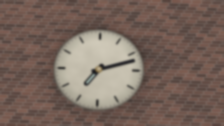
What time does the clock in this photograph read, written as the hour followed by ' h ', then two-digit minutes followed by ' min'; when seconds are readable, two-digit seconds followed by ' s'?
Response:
7 h 12 min
